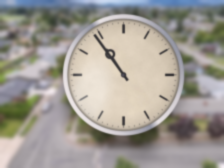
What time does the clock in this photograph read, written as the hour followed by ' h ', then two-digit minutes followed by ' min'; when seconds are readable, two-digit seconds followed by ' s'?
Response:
10 h 54 min
